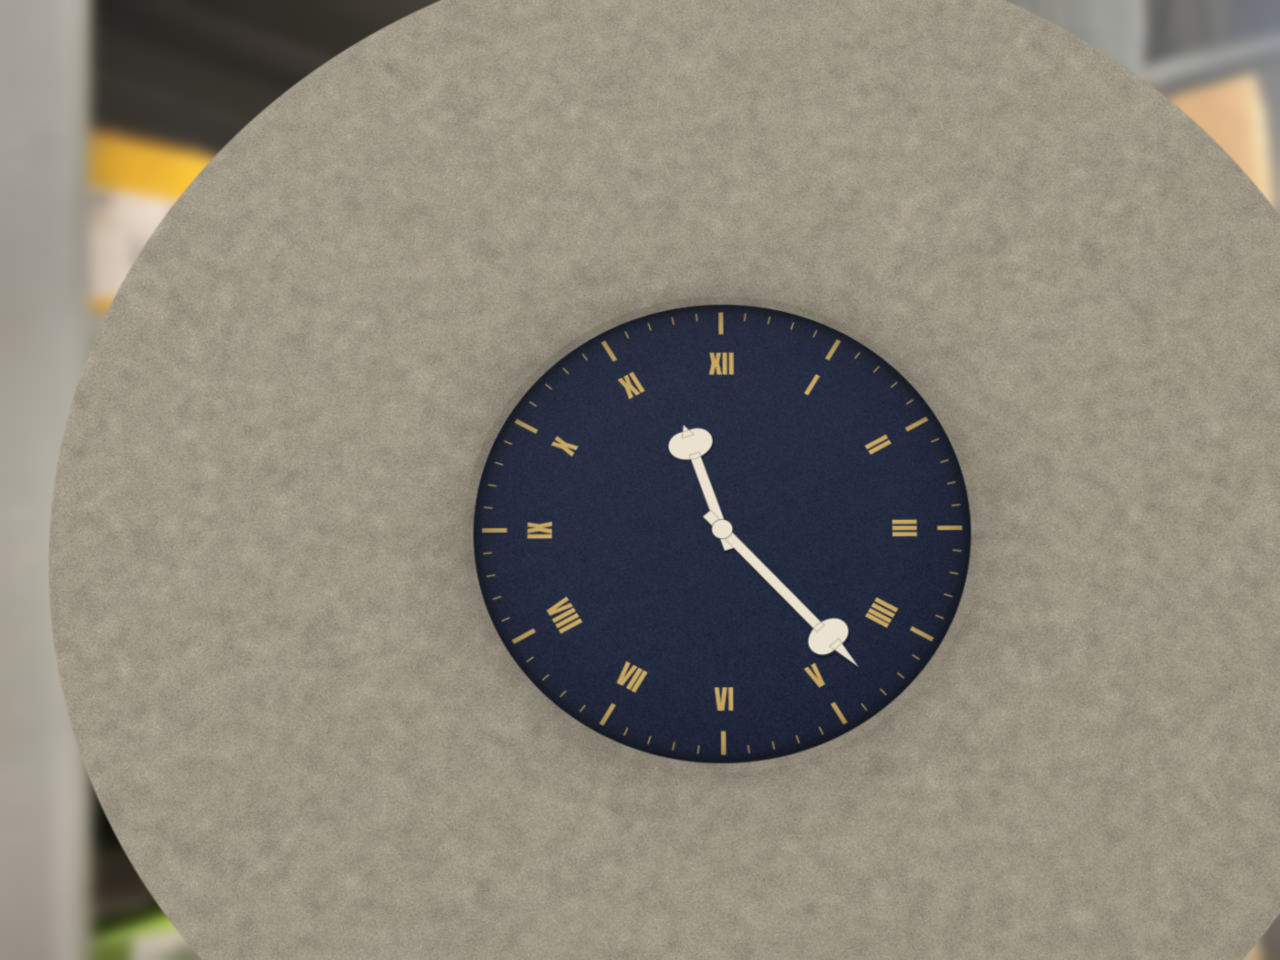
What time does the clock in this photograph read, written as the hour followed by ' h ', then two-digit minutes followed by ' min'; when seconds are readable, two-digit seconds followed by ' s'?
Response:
11 h 23 min
